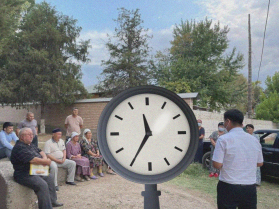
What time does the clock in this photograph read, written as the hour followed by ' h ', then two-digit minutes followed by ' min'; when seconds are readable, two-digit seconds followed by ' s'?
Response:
11 h 35 min
